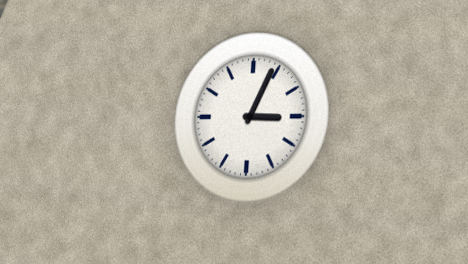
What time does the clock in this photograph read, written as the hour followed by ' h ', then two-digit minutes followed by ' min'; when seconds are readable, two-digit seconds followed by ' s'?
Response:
3 h 04 min
